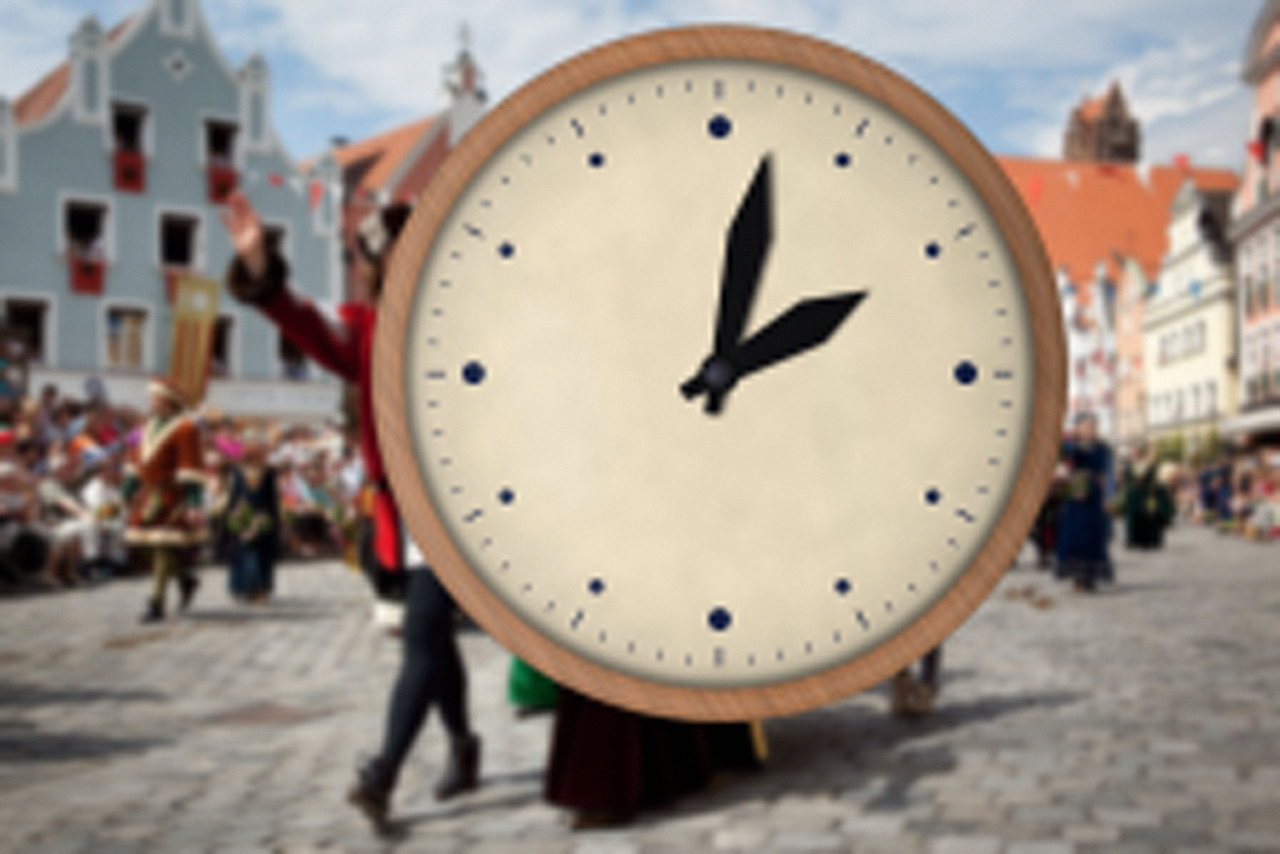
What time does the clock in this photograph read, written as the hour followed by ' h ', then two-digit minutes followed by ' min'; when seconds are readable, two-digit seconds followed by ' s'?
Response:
2 h 02 min
